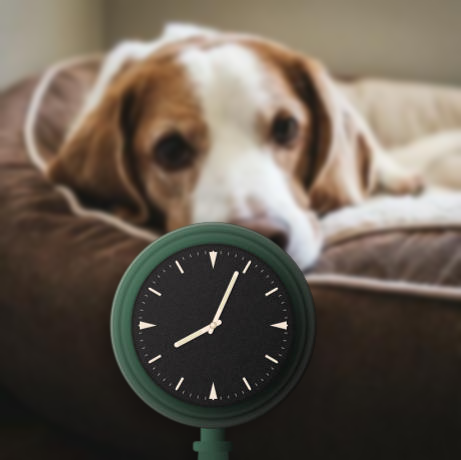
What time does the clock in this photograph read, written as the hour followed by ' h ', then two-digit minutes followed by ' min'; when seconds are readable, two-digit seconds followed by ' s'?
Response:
8 h 04 min
